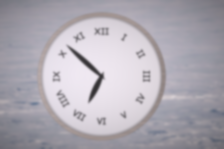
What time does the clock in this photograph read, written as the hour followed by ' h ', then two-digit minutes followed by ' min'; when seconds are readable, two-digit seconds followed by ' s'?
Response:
6 h 52 min
